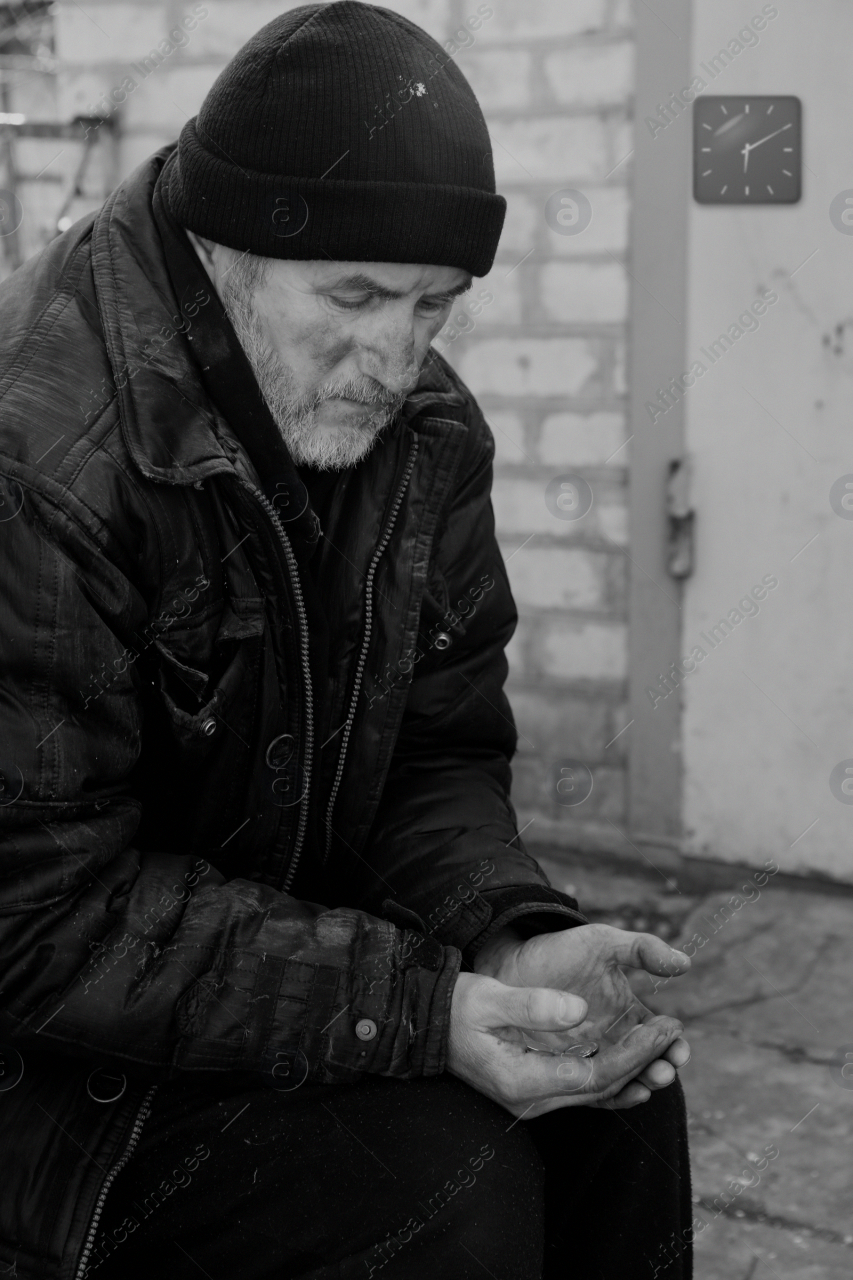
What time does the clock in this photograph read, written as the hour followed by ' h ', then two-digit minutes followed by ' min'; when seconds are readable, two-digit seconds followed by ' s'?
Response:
6 h 10 min
